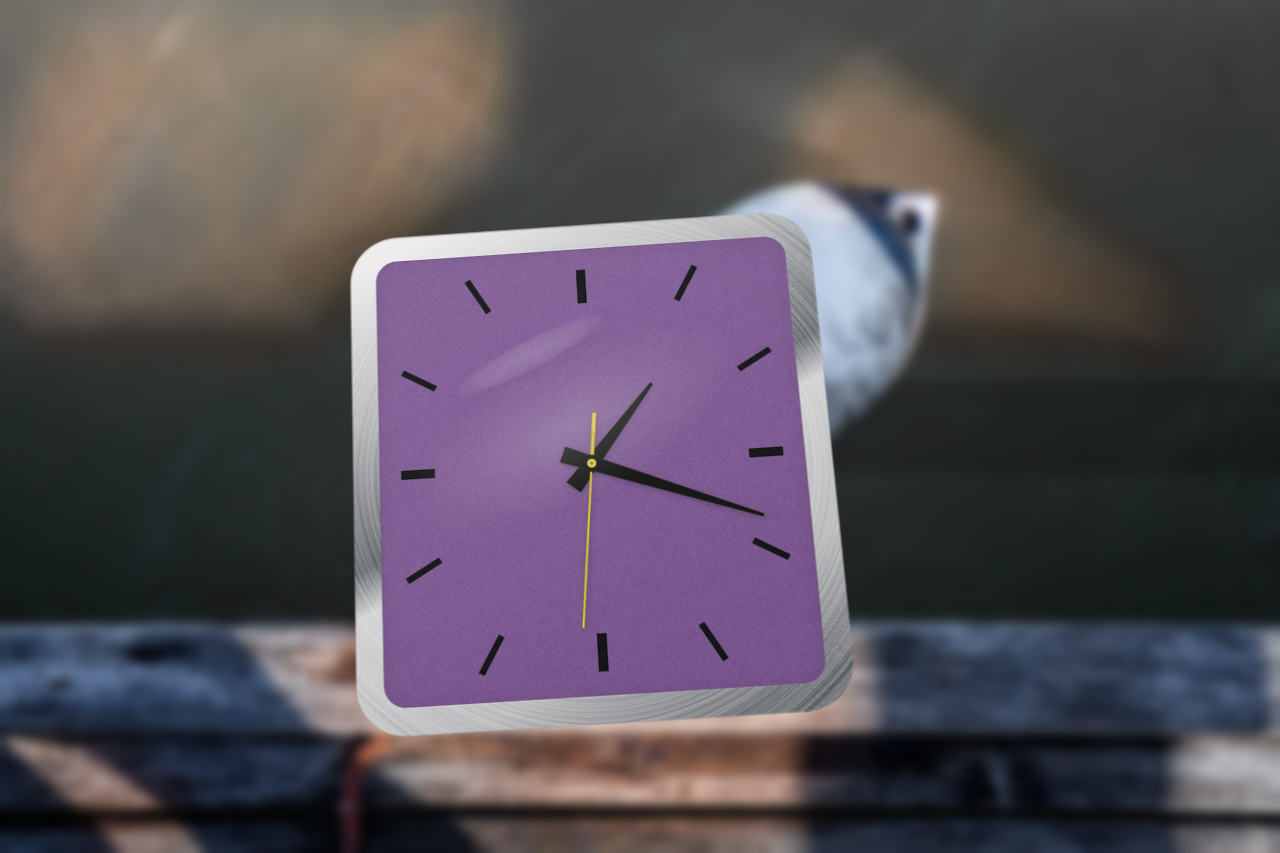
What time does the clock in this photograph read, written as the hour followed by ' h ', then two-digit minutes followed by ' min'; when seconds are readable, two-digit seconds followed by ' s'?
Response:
1 h 18 min 31 s
